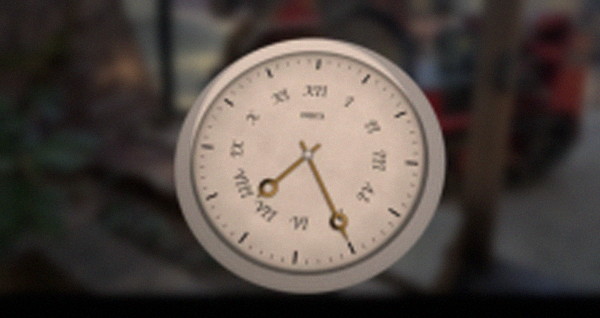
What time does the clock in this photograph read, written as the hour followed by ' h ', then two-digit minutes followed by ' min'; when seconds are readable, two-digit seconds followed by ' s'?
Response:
7 h 25 min
